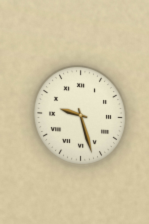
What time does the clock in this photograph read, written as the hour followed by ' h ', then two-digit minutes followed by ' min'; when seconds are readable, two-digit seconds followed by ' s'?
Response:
9 h 27 min
